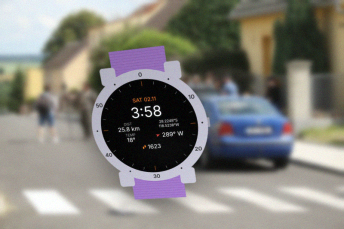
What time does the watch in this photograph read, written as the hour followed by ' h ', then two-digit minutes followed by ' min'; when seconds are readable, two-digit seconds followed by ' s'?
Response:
3 h 58 min
